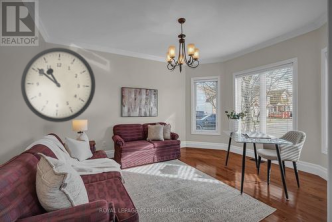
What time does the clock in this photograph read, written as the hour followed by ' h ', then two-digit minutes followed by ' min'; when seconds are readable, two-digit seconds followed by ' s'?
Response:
10 h 51 min
